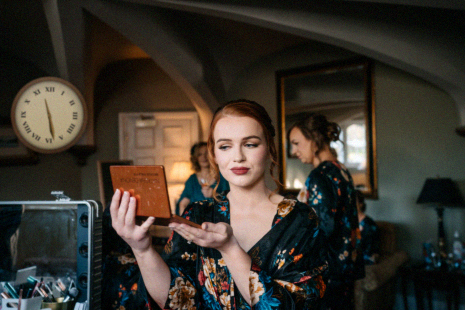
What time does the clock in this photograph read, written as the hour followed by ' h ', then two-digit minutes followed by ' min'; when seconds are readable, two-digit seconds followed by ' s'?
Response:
11 h 28 min
